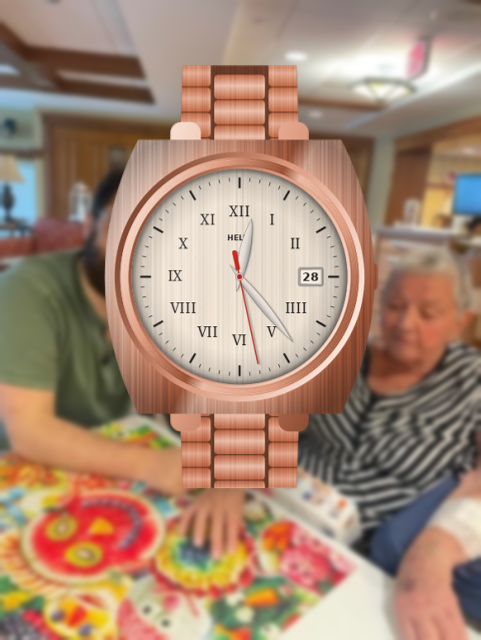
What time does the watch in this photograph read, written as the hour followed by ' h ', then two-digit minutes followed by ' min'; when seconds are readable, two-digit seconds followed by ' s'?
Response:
12 h 23 min 28 s
